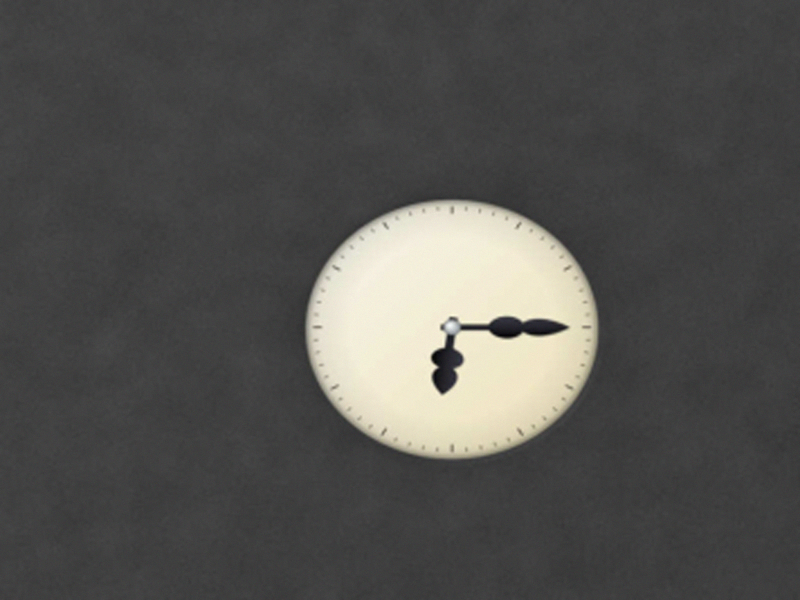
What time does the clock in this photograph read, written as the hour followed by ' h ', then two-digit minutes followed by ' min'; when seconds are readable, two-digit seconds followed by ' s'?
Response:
6 h 15 min
